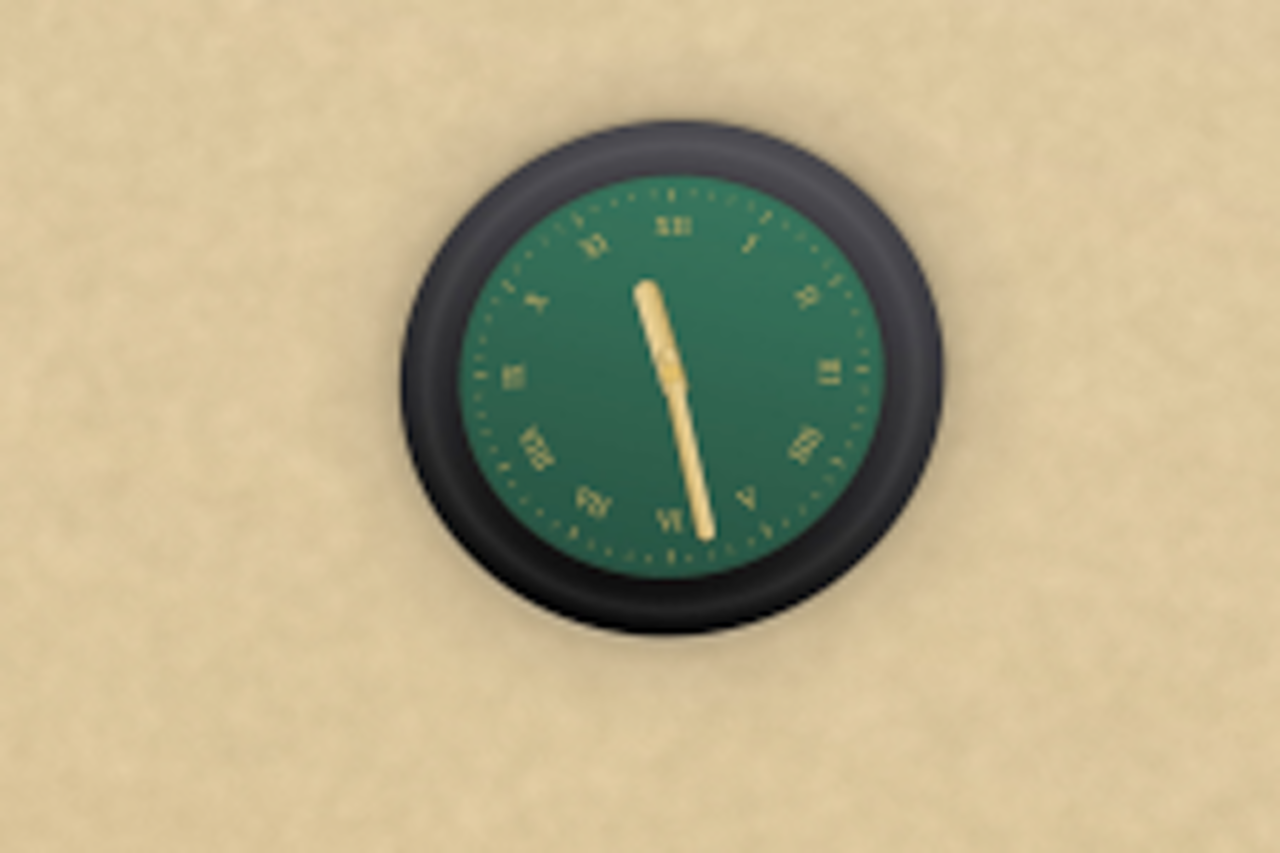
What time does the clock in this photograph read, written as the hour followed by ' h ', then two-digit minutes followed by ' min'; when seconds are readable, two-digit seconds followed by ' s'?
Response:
11 h 28 min
